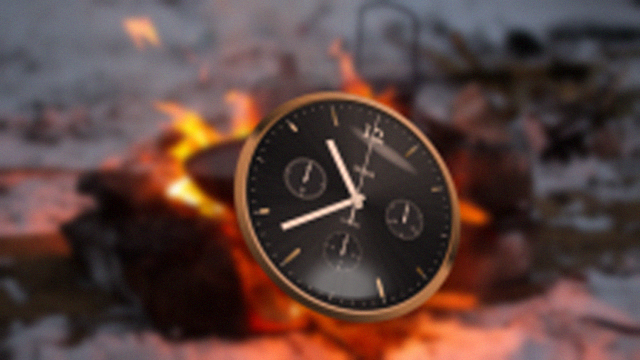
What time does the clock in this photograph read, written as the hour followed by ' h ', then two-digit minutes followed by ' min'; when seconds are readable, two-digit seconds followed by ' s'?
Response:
10 h 38 min
